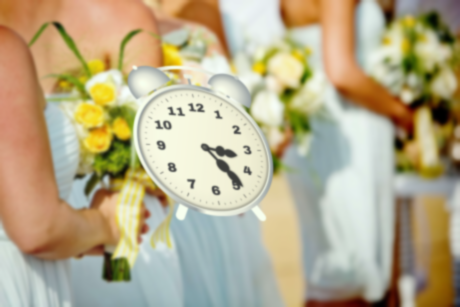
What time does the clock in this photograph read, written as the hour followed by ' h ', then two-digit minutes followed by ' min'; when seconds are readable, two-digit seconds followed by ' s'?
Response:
3 h 24 min
